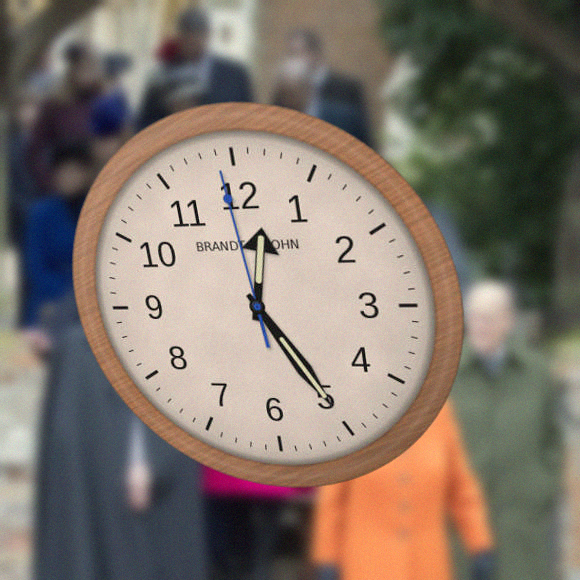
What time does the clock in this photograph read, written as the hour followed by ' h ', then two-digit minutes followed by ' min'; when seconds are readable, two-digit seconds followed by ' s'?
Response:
12 h 24 min 59 s
